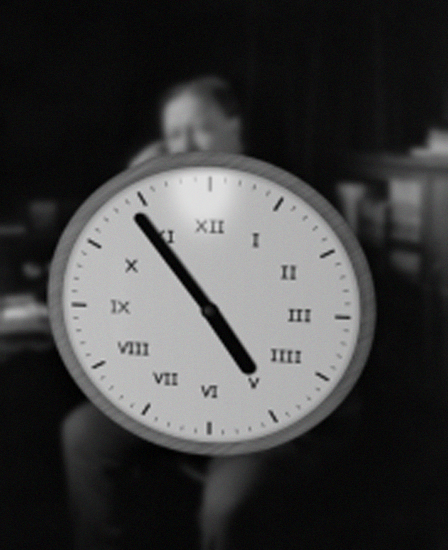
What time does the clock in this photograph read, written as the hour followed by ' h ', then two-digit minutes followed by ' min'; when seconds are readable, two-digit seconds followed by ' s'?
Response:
4 h 54 min
